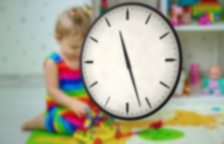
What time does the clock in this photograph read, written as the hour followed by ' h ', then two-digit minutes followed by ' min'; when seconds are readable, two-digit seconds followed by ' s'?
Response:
11 h 27 min
